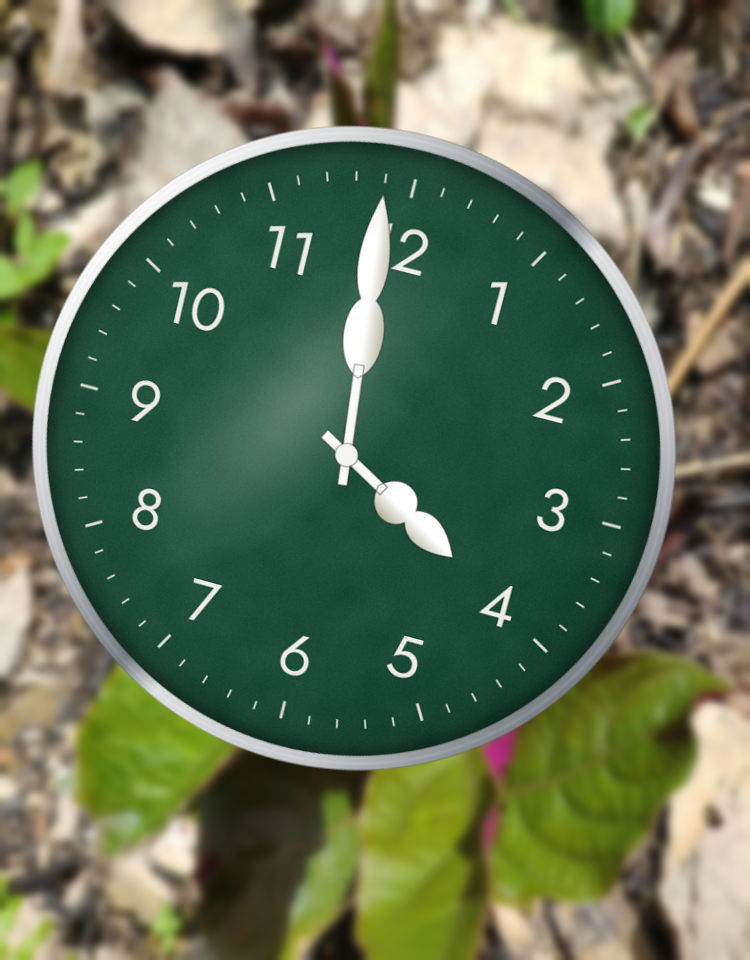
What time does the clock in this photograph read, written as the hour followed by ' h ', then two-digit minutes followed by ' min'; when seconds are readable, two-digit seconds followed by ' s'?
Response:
3 h 59 min
